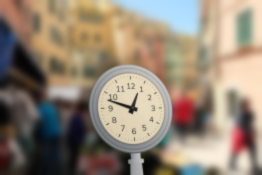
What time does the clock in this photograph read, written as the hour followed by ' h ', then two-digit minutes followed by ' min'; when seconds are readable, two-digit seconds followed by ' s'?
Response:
12 h 48 min
